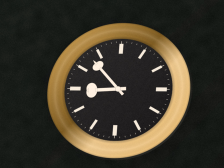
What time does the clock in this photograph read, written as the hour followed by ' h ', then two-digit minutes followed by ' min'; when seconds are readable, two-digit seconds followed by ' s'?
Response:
8 h 53 min
